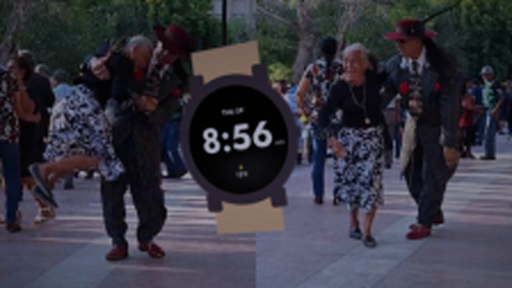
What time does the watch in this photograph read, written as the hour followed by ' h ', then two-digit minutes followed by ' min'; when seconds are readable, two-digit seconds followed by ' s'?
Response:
8 h 56 min
